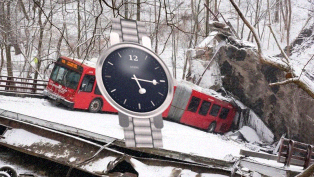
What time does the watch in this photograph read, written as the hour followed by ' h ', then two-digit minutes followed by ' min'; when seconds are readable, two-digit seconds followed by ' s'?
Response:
5 h 16 min
